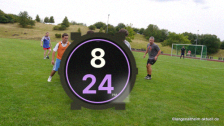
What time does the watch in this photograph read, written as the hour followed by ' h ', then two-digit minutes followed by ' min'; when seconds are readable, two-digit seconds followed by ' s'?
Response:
8 h 24 min
